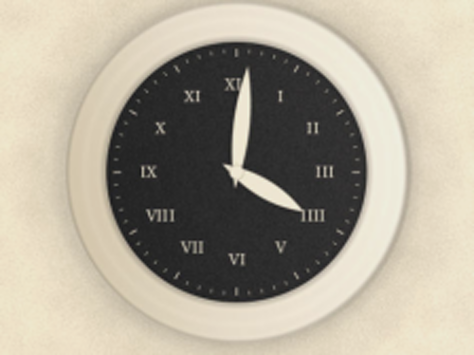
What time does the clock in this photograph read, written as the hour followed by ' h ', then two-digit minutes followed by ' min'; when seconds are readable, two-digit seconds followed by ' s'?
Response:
4 h 01 min
